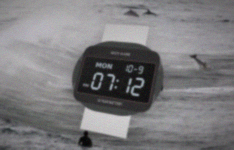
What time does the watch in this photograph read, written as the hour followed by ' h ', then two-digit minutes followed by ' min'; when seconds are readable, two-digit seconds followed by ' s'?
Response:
7 h 12 min
